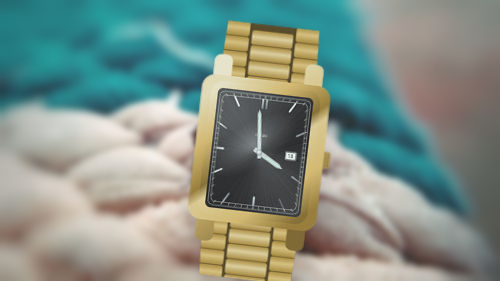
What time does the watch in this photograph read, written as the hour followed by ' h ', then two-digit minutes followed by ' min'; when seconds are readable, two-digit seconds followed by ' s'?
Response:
3 h 59 min
